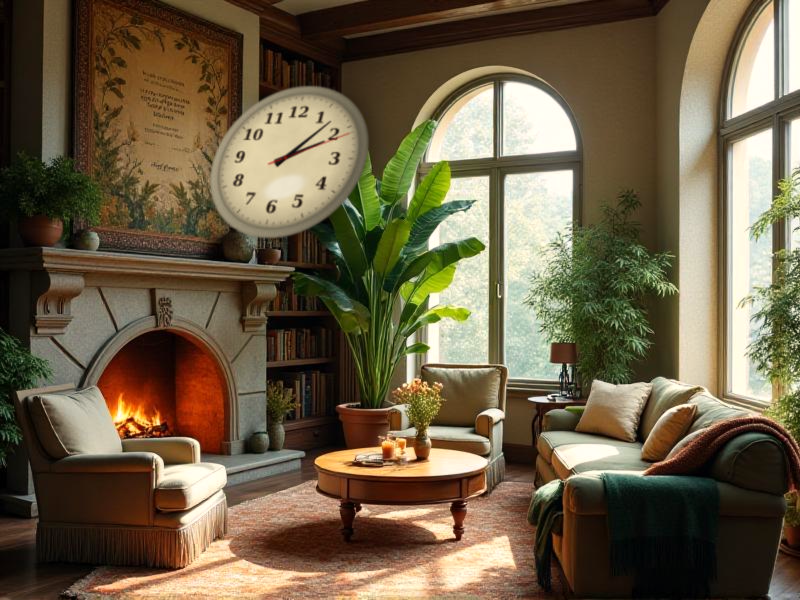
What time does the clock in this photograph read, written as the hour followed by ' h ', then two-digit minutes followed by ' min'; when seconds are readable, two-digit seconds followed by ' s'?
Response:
2 h 07 min 11 s
